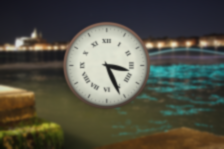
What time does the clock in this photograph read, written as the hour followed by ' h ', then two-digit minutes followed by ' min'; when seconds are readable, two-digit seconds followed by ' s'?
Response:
3 h 26 min
